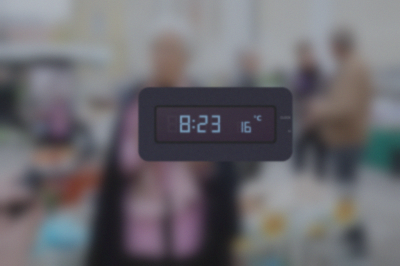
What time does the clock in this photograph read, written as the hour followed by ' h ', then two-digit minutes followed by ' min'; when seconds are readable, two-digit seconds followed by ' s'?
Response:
8 h 23 min
